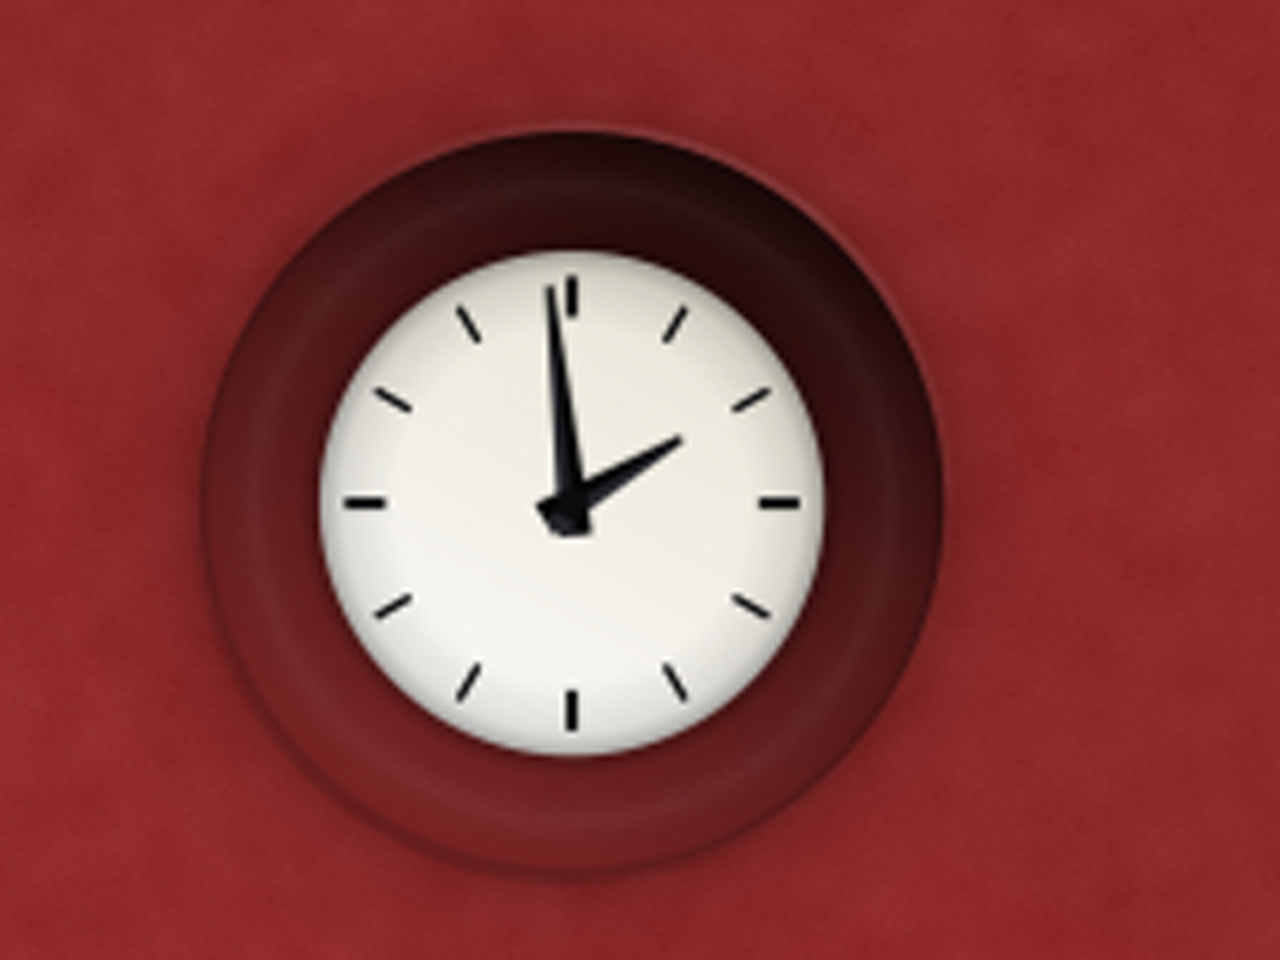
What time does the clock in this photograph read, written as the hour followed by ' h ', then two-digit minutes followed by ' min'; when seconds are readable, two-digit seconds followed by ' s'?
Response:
1 h 59 min
